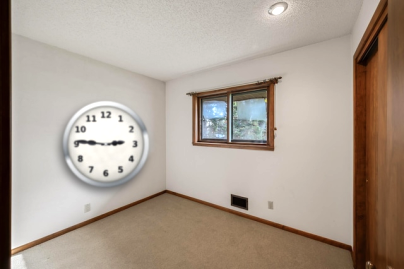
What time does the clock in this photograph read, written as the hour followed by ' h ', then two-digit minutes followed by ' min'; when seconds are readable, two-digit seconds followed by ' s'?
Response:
2 h 46 min
